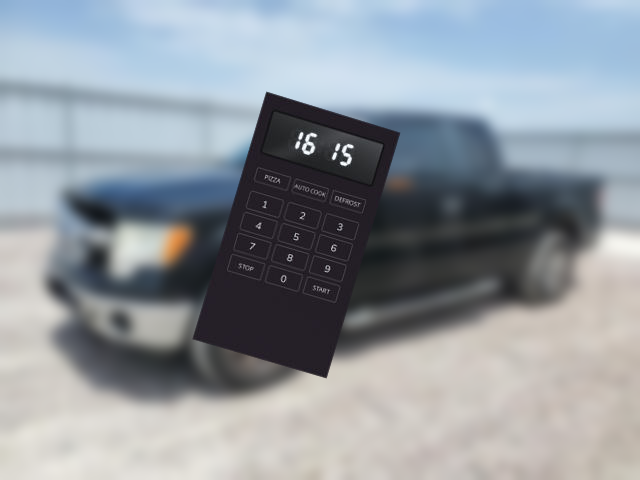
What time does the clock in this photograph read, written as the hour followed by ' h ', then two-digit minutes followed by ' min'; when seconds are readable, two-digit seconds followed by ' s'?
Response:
16 h 15 min
